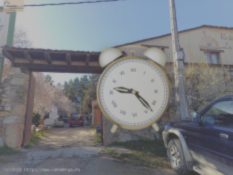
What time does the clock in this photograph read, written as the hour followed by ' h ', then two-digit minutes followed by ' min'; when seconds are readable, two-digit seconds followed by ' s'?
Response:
9 h 23 min
